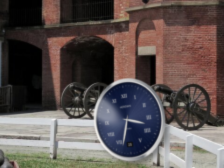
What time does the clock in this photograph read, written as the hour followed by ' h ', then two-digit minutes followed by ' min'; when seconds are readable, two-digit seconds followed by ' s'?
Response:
3 h 33 min
